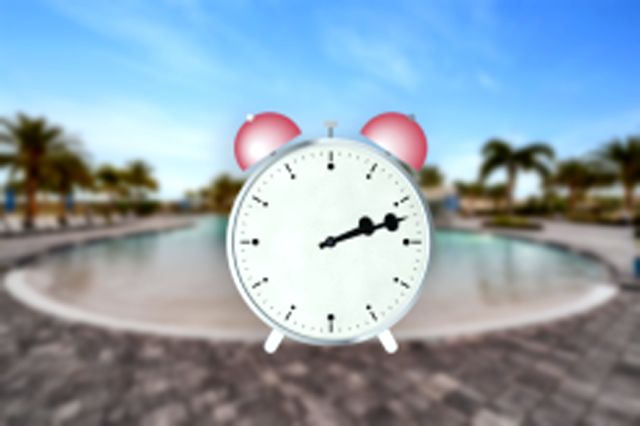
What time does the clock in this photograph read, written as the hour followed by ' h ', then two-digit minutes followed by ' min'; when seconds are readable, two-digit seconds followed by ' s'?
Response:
2 h 12 min
